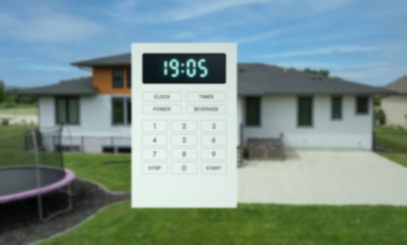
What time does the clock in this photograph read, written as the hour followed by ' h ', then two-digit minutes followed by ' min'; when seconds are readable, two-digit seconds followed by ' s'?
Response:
19 h 05 min
